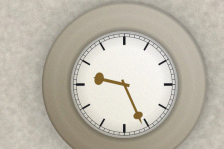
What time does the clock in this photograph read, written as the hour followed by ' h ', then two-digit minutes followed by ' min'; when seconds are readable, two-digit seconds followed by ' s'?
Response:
9 h 26 min
